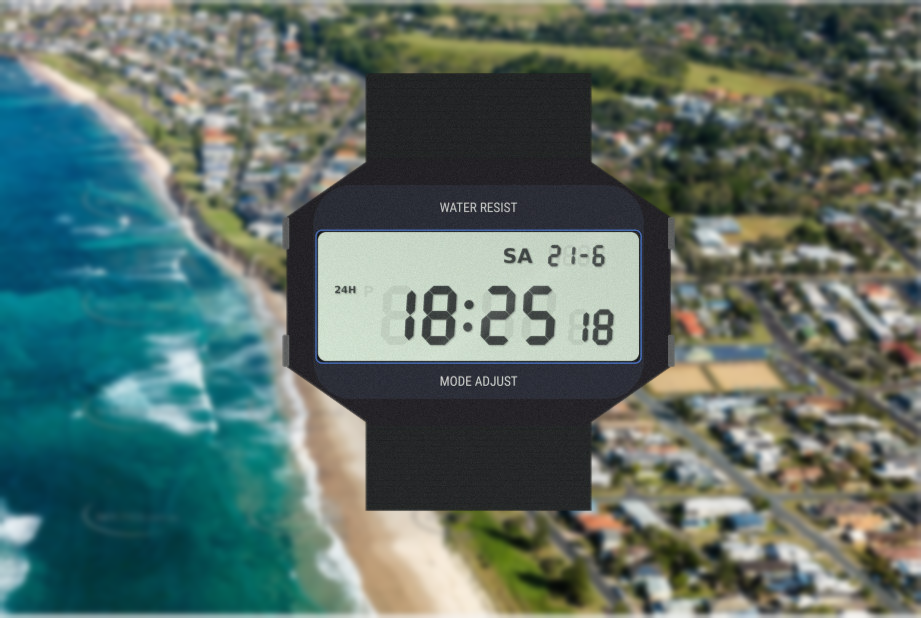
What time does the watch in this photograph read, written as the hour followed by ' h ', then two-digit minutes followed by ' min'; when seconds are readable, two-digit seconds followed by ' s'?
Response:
18 h 25 min 18 s
